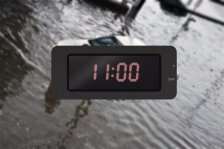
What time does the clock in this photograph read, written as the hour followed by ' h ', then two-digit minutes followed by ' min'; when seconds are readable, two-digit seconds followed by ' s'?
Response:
11 h 00 min
